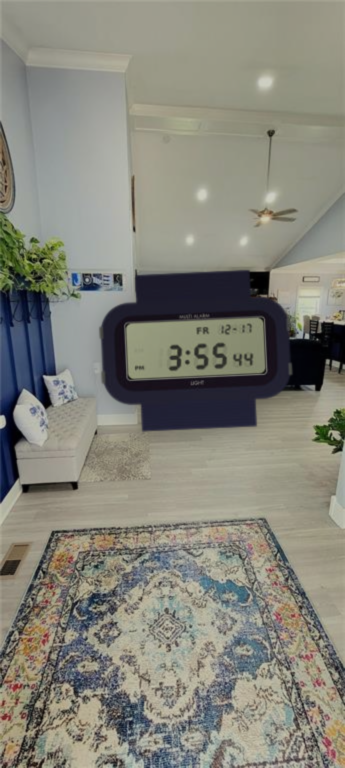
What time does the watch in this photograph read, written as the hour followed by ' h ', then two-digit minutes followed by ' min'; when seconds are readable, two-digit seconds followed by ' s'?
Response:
3 h 55 min 44 s
